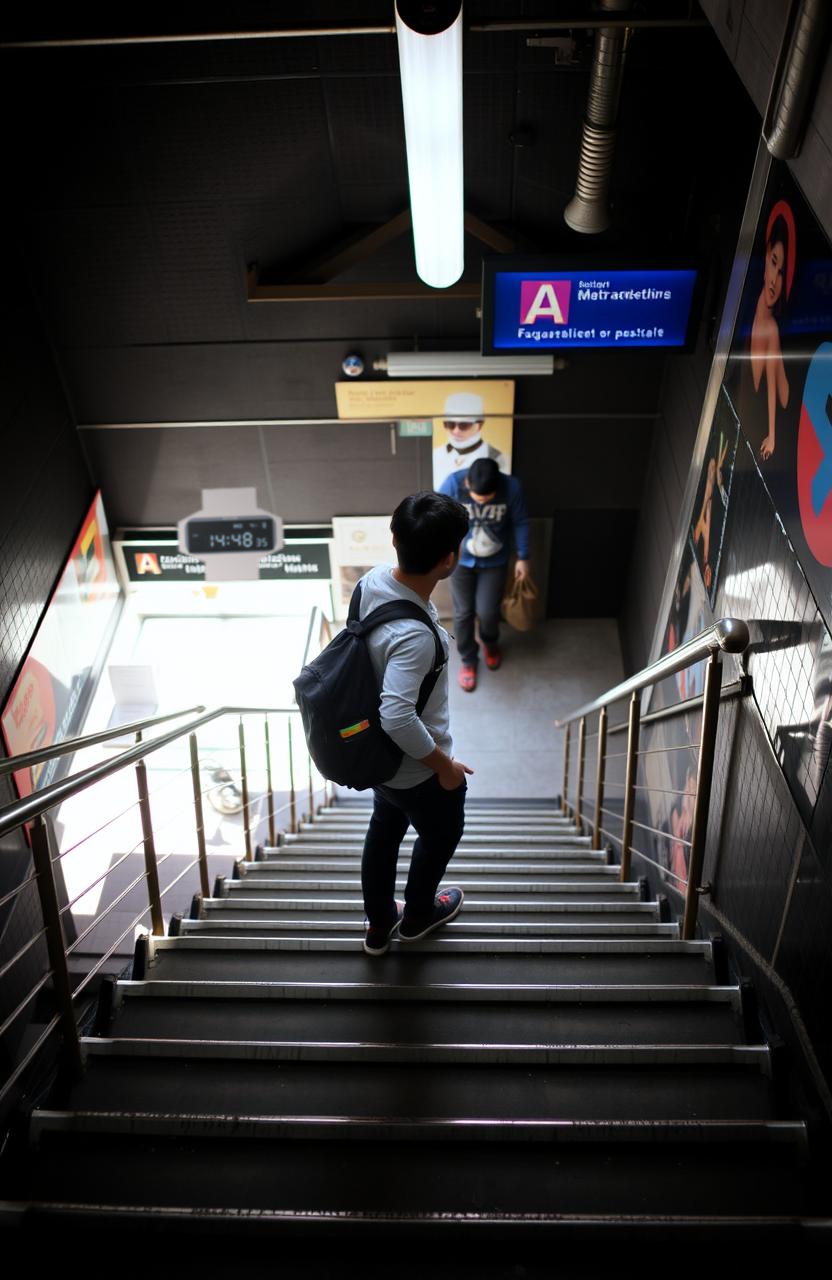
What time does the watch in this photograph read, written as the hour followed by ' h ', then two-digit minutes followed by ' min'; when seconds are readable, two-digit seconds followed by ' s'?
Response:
14 h 48 min
